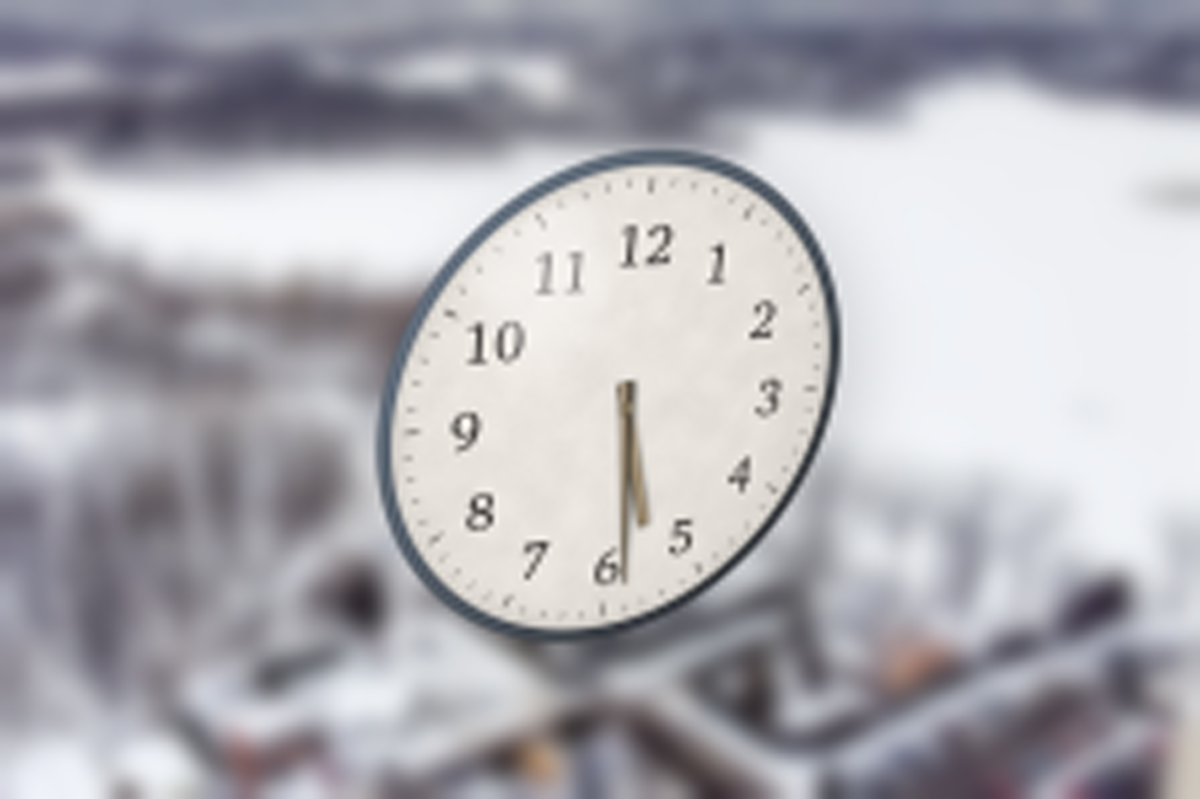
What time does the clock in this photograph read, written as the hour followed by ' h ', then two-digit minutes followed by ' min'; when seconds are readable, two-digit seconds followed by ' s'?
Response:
5 h 29 min
